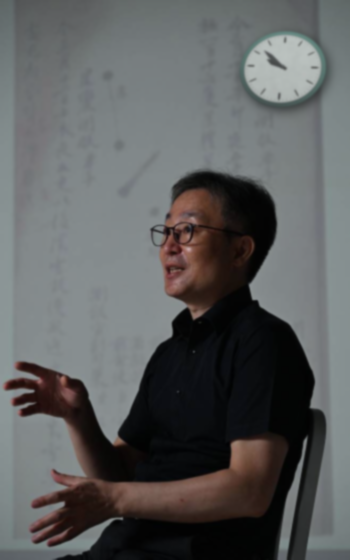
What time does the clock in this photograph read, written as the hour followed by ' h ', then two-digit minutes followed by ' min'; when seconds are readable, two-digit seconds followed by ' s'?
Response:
9 h 52 min
